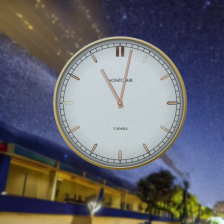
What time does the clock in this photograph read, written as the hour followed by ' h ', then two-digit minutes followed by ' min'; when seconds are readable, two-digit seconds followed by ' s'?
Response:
11 h 02 min
